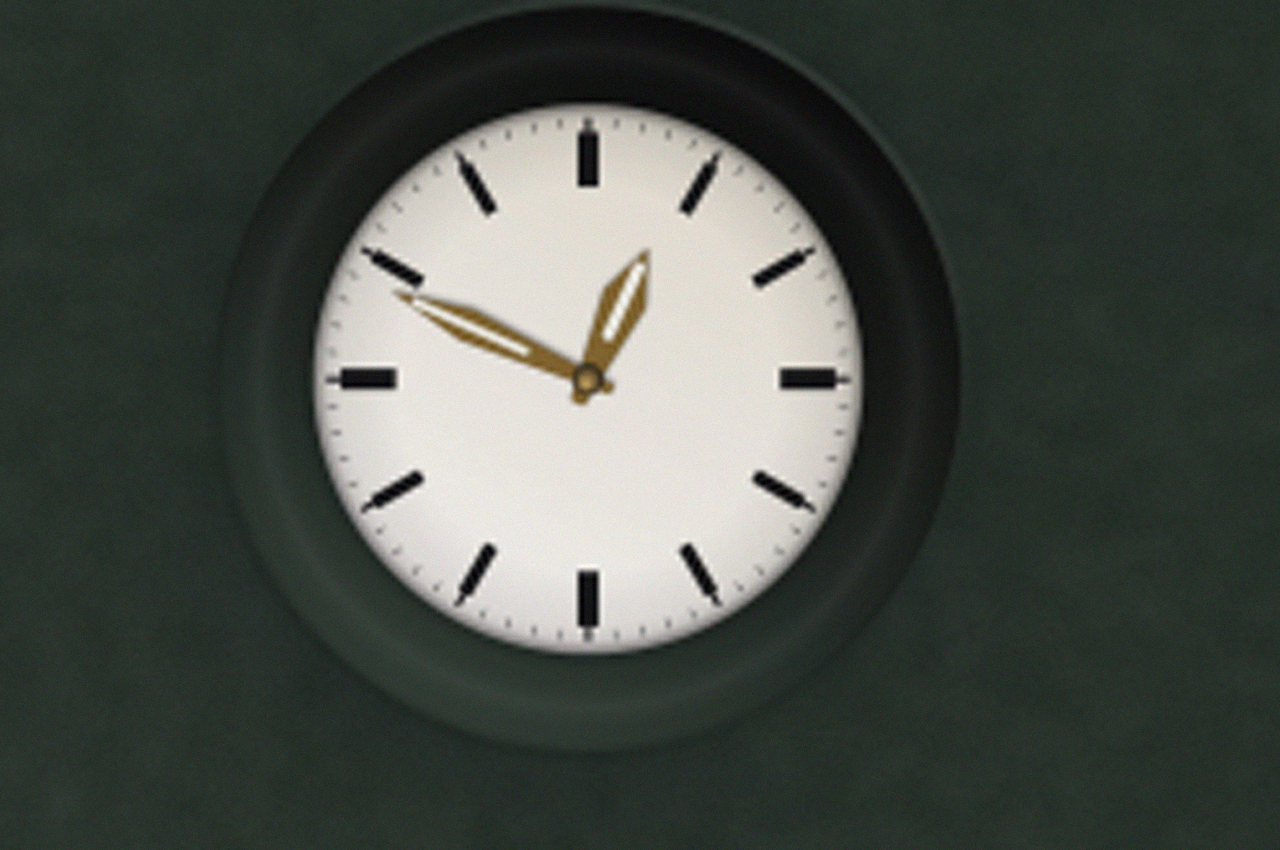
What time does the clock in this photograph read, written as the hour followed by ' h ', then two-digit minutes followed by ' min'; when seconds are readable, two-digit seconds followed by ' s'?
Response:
12 h 49 min
